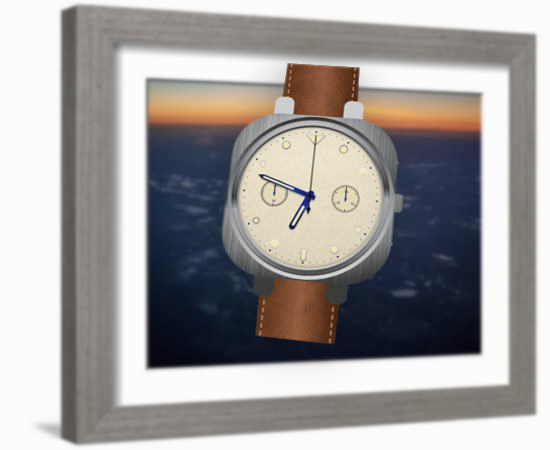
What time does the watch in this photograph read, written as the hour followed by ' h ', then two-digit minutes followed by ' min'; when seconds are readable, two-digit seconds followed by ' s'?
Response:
6 h 48 min
